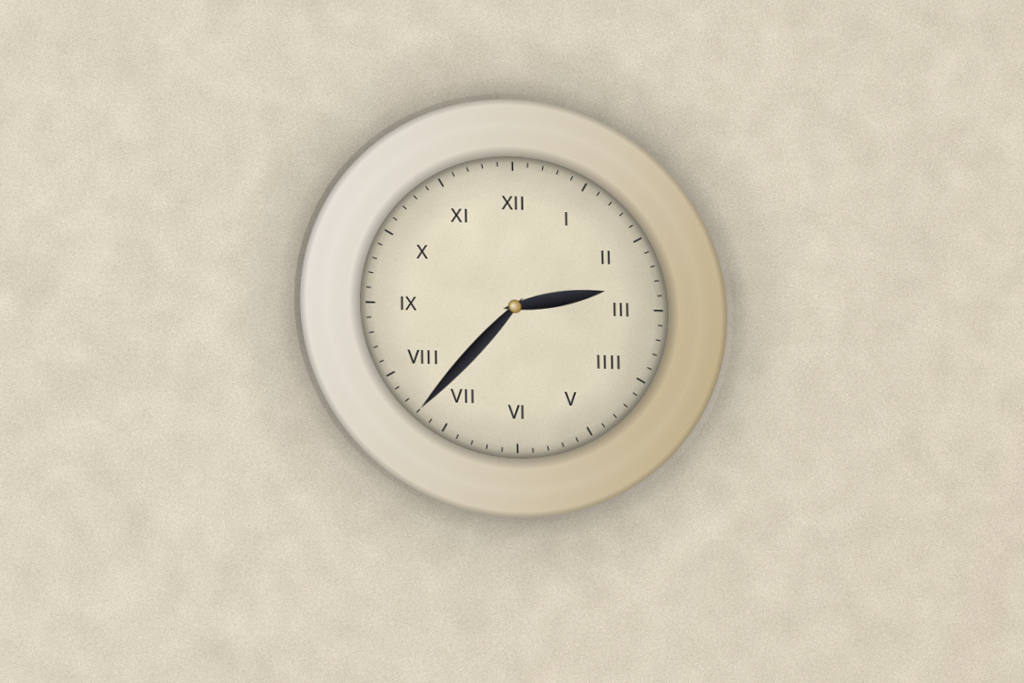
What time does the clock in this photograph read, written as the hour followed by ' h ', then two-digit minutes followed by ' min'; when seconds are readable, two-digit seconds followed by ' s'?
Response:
2 h 37 min
